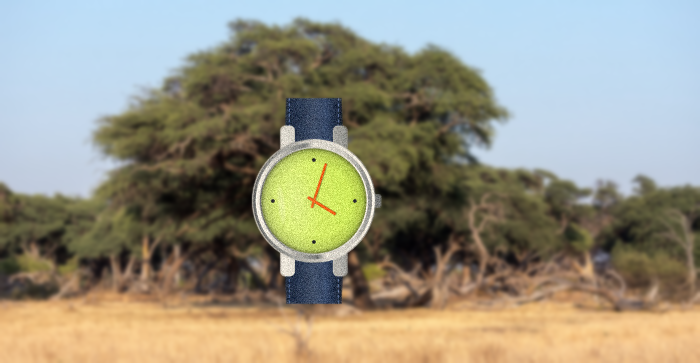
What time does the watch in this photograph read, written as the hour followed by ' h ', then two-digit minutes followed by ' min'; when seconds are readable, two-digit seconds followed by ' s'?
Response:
4 h 03 min
